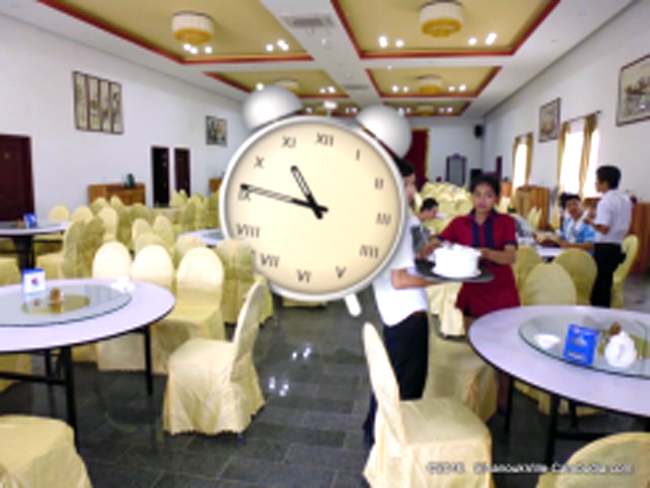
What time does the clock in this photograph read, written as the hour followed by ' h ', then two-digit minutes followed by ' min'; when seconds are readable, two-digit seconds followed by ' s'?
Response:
10 h 46 min
